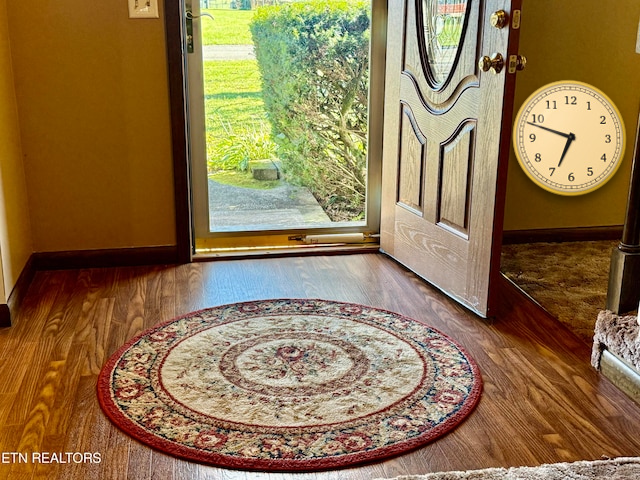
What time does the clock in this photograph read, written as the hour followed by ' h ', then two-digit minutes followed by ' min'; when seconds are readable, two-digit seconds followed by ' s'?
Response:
6 h 48 min
